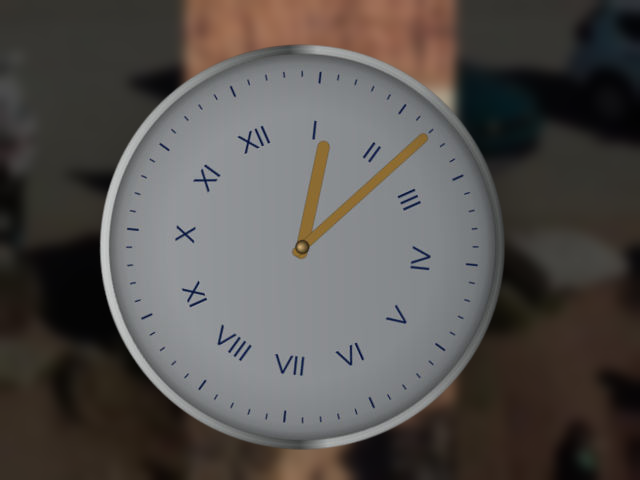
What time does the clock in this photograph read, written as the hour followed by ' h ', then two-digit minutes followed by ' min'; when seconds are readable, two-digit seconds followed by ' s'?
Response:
1 h 12 min
